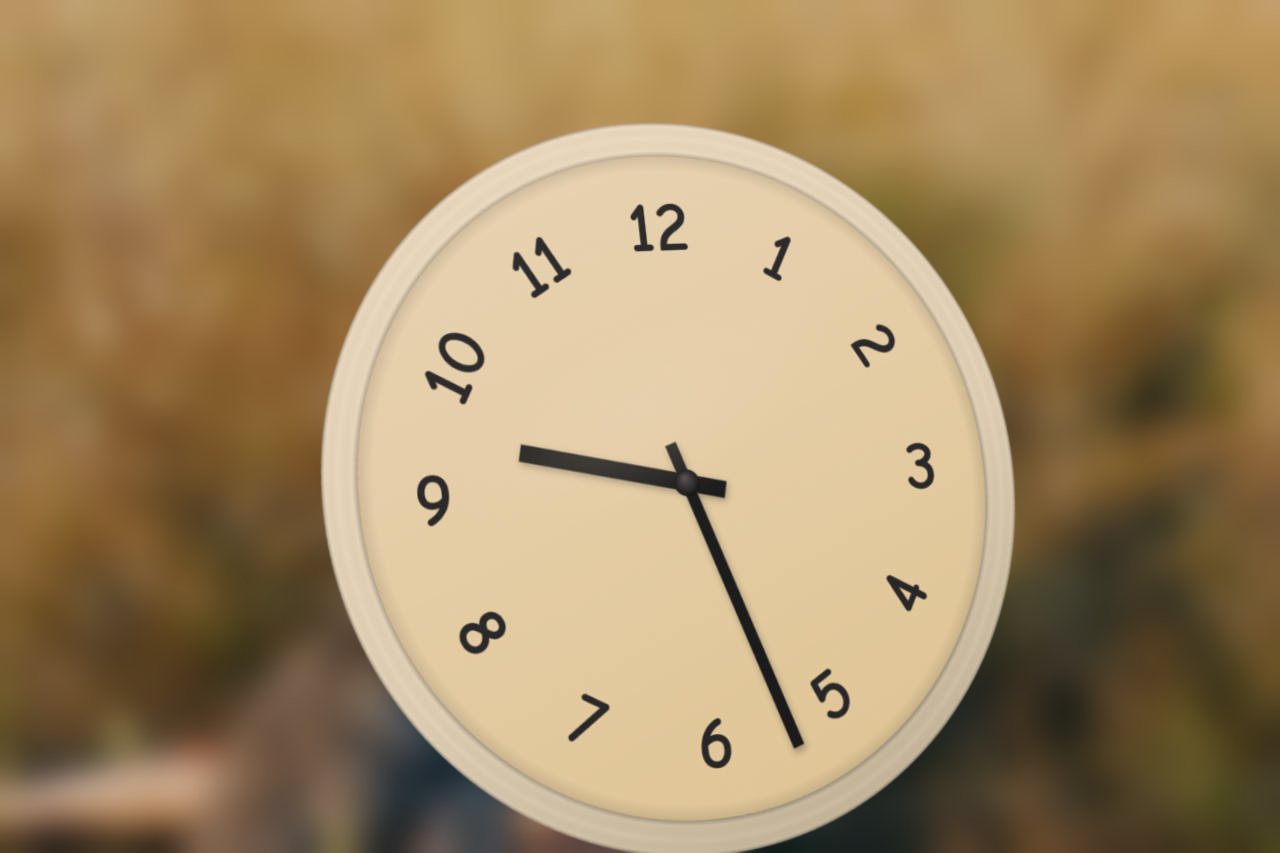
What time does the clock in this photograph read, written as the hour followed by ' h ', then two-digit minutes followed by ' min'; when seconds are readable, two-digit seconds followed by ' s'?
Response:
9 h 27 min
